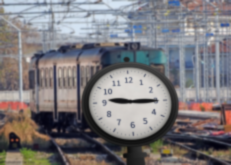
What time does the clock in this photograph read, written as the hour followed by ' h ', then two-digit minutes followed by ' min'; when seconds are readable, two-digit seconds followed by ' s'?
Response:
9 h 15 min
